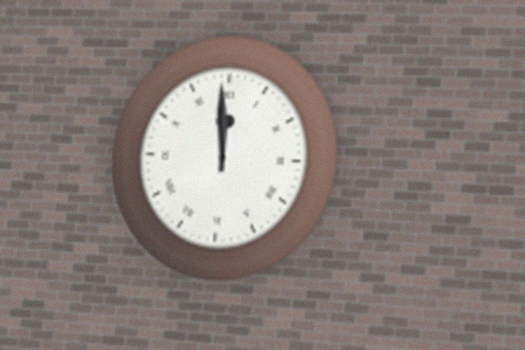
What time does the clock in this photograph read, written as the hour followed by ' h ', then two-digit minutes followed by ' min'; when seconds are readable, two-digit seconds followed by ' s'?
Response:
11 h 59 min
